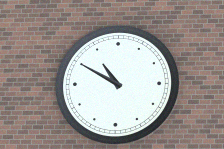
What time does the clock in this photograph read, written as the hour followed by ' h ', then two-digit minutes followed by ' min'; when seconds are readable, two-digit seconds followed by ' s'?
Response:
10 h 50 min
